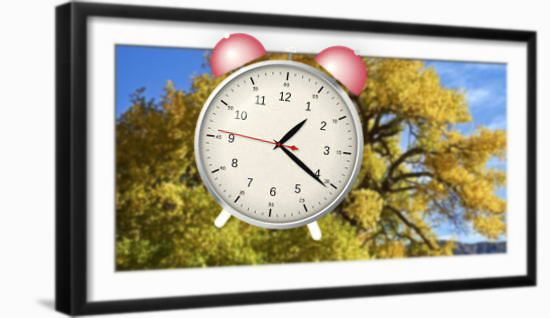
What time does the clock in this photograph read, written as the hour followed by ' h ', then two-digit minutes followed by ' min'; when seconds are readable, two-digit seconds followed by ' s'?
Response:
1 h 20 min 46 s
